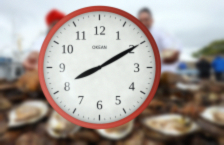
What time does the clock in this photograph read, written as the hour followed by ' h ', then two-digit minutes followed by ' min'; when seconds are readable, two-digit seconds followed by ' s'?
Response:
8 h 10 min
